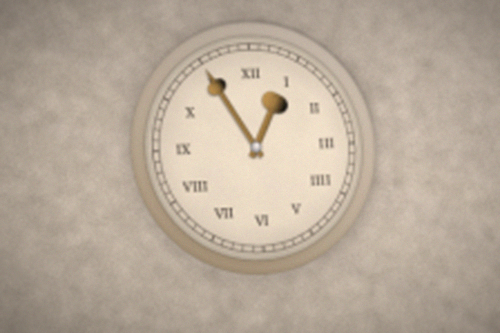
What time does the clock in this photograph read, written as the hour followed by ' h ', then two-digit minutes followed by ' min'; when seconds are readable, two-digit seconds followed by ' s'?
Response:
12 h 55 min
